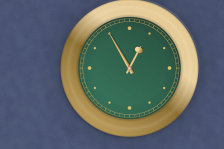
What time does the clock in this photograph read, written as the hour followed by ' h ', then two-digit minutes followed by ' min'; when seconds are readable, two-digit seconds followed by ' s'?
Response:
12 h 55 min
